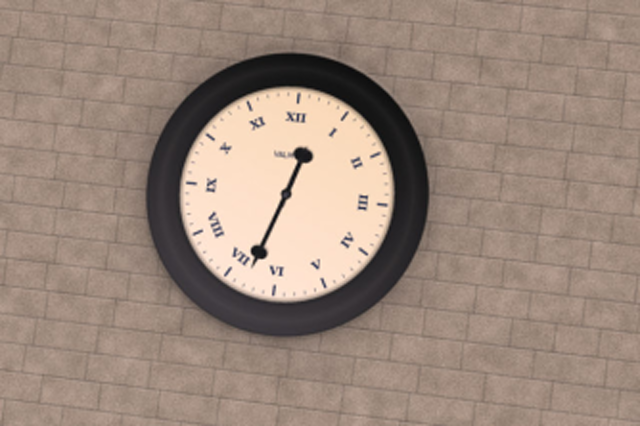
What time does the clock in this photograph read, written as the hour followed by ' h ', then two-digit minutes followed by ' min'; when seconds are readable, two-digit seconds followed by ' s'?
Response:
12 h 33 min
